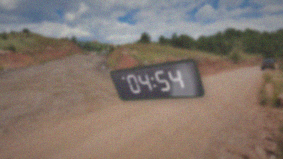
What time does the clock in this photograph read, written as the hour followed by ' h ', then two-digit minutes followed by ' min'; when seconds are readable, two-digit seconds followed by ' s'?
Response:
4 h 54 min
